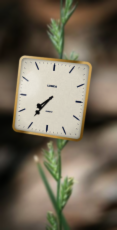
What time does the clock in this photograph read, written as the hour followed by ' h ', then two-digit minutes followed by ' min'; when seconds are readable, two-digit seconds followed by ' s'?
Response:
7 h 36 min
